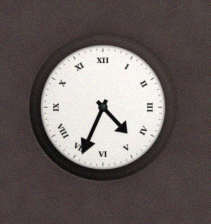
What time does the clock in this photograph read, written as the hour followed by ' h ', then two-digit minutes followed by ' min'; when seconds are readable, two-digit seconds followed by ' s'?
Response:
4 h 34 min
